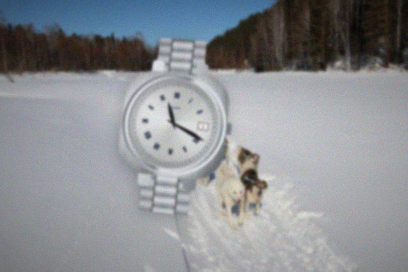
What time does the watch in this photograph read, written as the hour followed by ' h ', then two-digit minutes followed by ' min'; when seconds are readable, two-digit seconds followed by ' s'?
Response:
11 h 19 min
